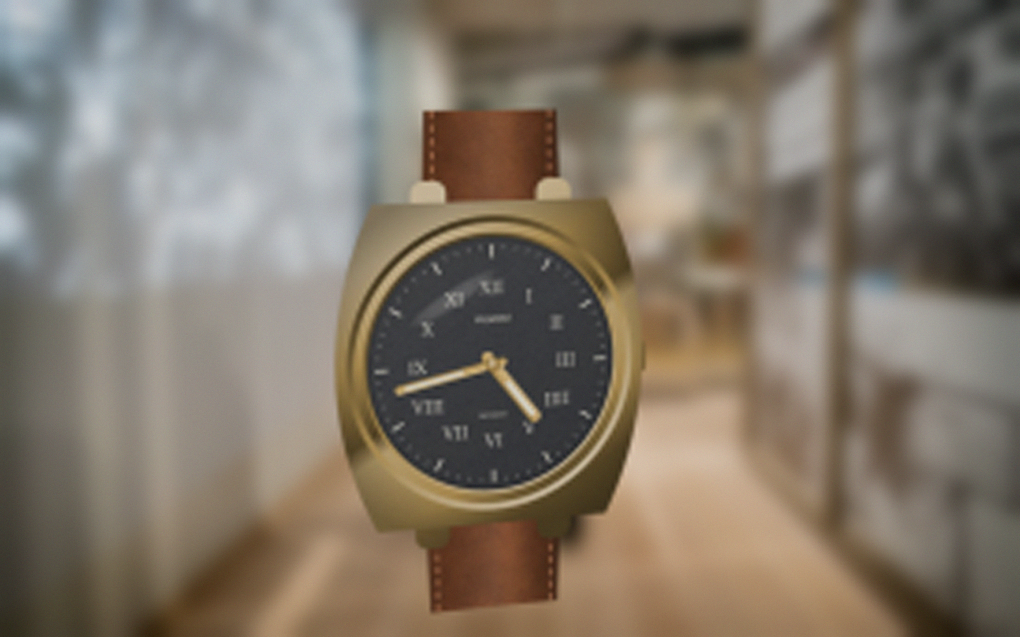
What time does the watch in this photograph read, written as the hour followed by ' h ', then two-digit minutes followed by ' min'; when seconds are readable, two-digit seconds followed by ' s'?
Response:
4 h 43 min
